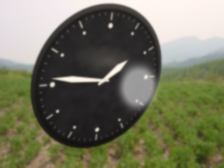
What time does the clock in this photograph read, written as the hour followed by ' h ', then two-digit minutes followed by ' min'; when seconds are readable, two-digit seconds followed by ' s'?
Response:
1 h 46 min
